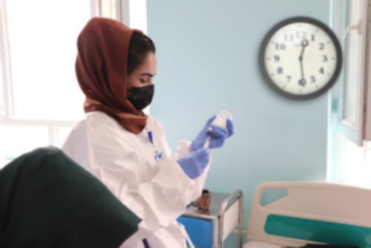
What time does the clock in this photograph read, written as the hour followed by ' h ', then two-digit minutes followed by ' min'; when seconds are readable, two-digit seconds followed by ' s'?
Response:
12 h 29 min
